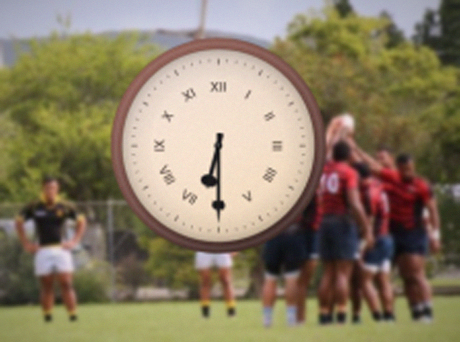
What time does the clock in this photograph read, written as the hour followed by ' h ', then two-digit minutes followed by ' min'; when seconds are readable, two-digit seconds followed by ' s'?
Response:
6 h 30 min
